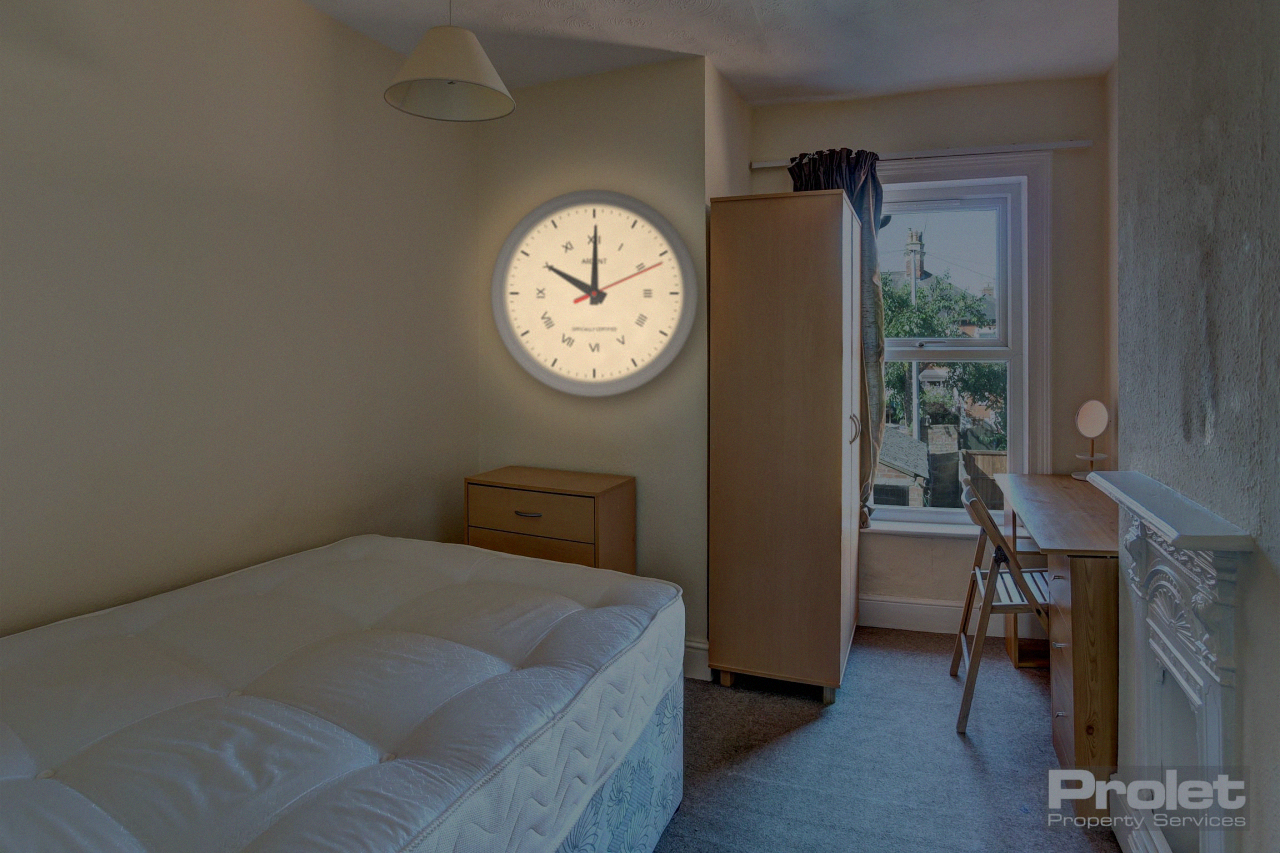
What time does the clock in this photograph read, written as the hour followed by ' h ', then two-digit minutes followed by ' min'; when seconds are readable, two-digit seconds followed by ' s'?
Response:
10 h 00 min 11 s
